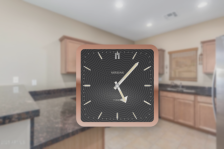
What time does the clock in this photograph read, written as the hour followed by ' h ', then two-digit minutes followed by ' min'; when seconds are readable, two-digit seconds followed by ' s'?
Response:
5 h 07 min
